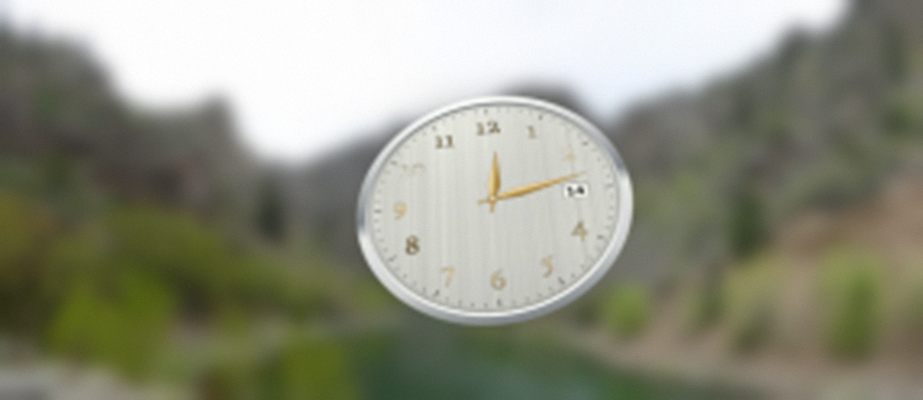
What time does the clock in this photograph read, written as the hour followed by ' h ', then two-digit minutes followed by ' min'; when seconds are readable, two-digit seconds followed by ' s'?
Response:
12 h 13 min
